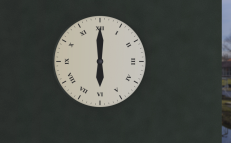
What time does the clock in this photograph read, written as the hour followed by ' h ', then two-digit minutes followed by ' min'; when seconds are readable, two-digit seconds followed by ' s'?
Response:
6 h 00 min
